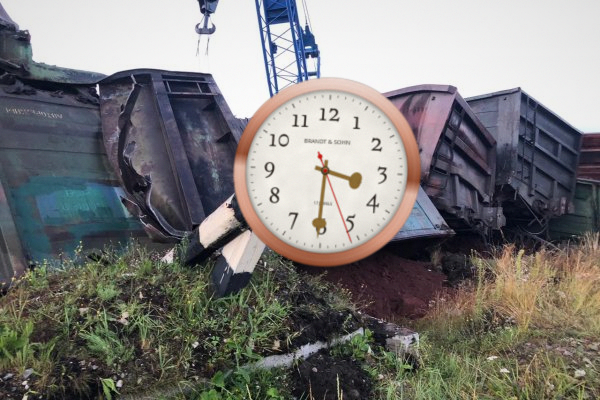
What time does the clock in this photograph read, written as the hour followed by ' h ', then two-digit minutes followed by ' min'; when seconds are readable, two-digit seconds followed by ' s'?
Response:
3 h 30 min 26 s
